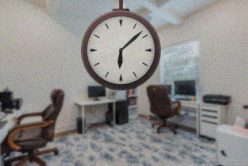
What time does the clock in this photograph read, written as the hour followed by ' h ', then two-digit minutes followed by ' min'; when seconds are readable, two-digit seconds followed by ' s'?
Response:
6 h 08 min
